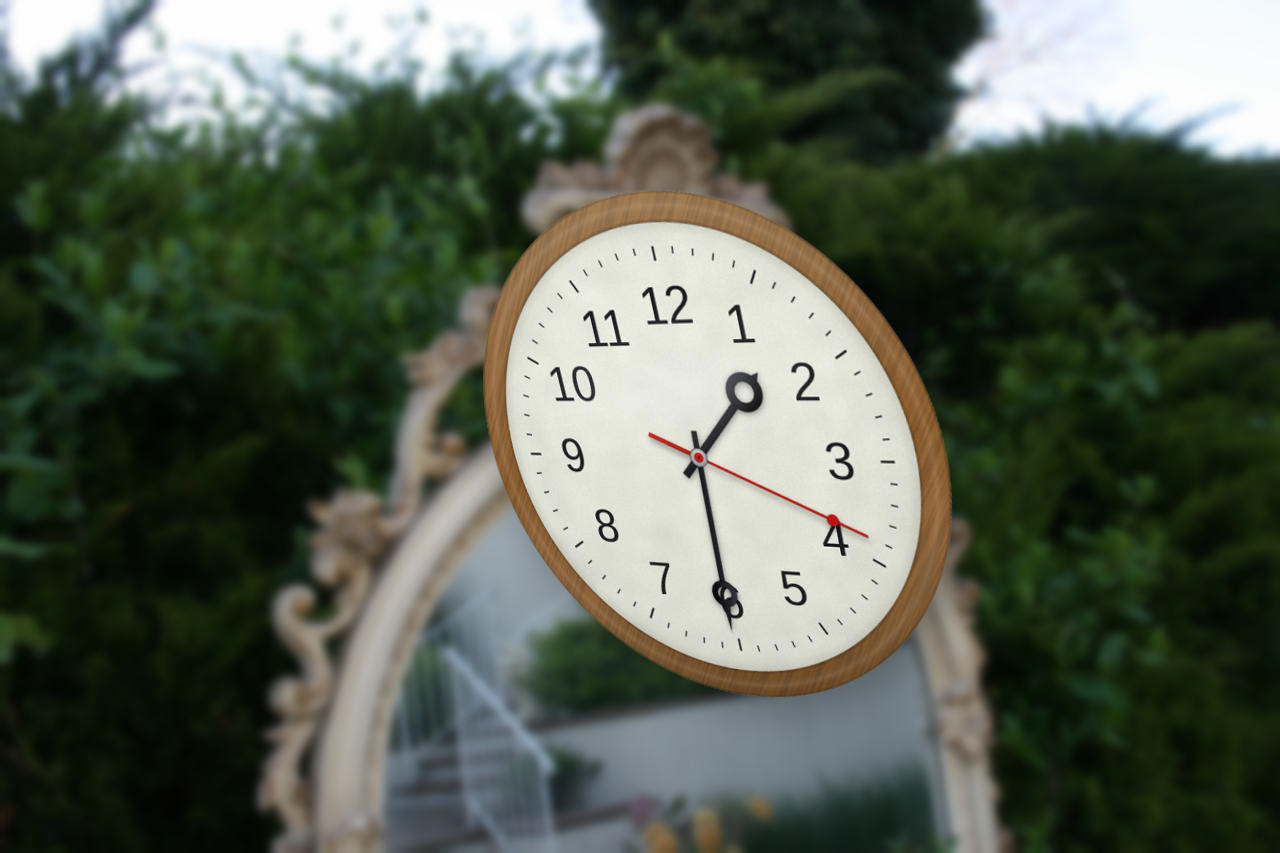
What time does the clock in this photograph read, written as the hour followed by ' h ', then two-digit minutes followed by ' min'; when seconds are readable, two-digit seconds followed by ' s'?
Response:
1 h 30 min 19 s
